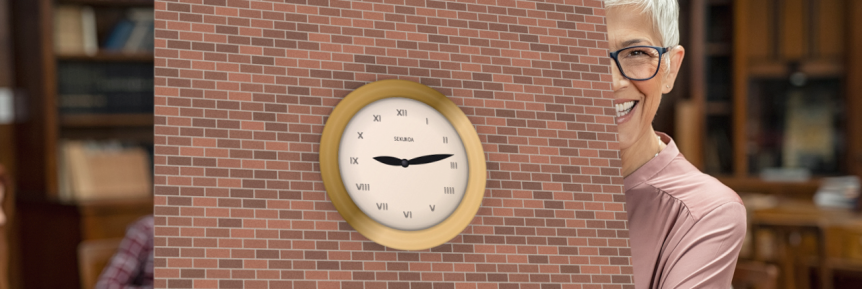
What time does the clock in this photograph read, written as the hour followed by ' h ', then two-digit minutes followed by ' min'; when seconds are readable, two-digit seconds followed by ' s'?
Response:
9 h 13 min
